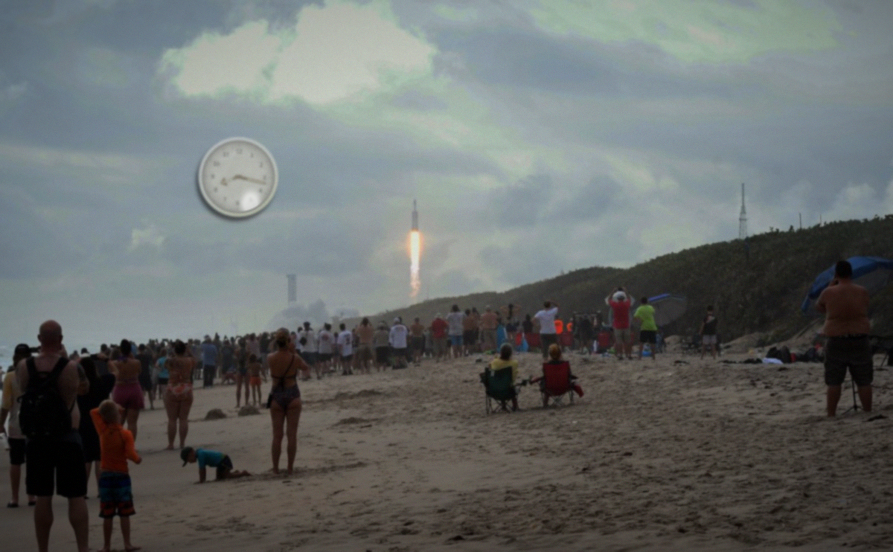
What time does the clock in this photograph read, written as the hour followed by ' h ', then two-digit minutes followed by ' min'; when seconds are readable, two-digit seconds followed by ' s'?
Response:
8 h 17 min
